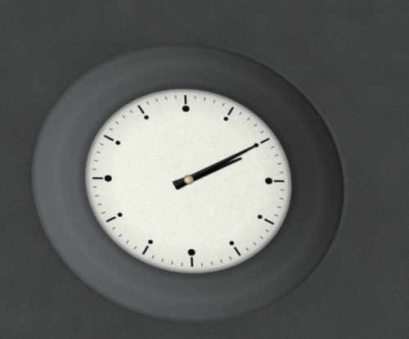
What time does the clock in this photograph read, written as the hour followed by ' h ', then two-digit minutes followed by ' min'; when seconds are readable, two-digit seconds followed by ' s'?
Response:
2 h 10 min
